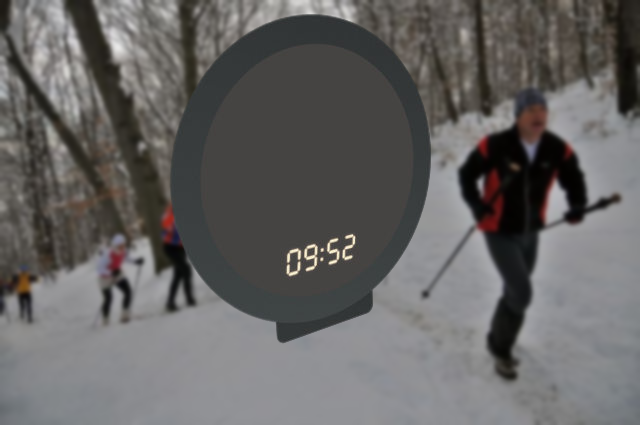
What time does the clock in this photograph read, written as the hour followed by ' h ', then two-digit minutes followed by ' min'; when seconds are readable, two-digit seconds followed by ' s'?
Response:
9 h 52 min
